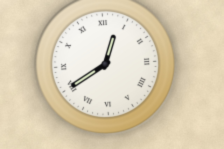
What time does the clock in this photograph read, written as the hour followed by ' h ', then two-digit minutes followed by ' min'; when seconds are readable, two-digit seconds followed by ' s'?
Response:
12 h 40 min
